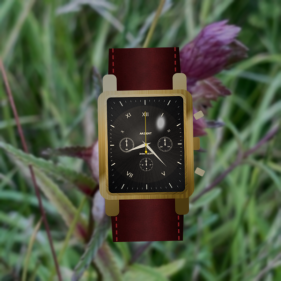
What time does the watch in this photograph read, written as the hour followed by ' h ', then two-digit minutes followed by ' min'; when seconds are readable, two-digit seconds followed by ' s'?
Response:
8 h 23 min
